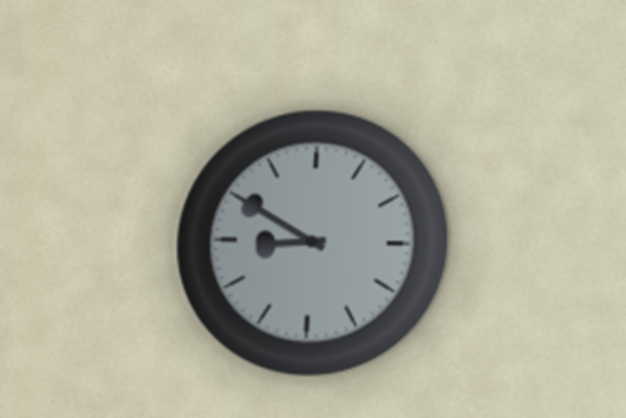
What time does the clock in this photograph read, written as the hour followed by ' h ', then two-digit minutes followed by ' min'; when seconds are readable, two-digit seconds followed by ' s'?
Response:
8 h 50 min
